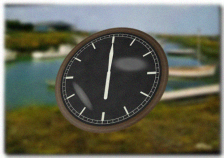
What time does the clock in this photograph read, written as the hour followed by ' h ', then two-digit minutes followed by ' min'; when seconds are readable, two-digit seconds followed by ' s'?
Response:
6 h 00 min
